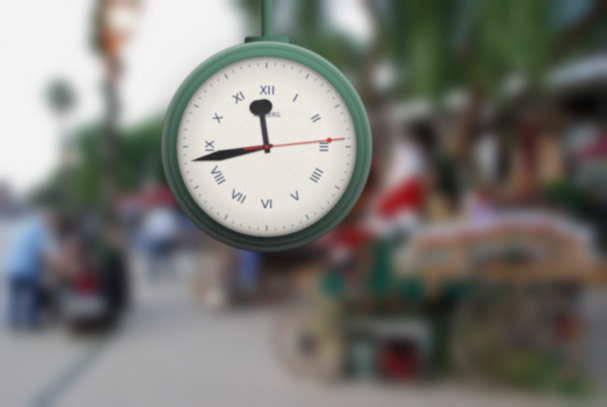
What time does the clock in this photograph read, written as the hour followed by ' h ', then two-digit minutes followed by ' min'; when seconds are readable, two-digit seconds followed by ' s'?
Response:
11 h 43 min 14 s
